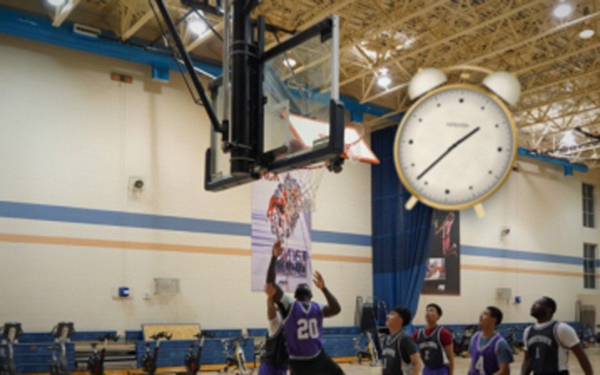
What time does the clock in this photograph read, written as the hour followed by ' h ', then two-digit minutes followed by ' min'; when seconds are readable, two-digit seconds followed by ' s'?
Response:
1 h 37 min
